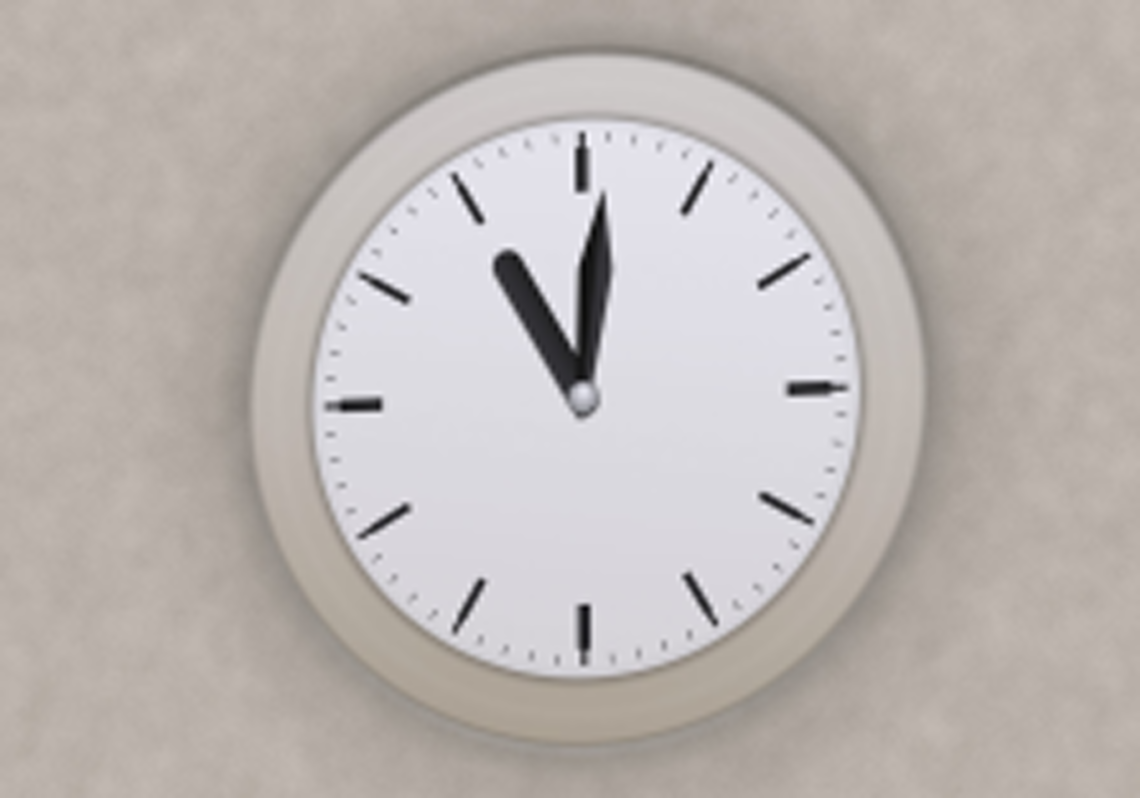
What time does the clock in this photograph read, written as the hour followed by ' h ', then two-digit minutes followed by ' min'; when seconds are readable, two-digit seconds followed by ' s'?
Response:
11 h 01 min
